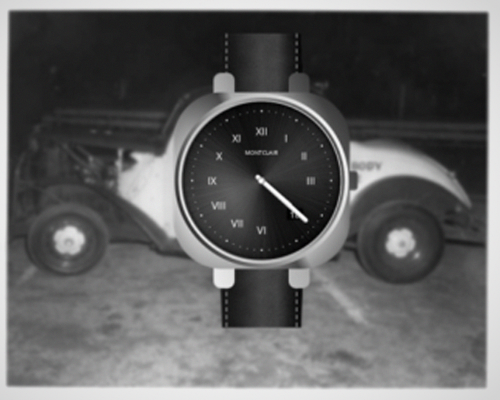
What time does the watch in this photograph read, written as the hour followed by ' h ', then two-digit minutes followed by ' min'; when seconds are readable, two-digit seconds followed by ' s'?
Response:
4 h 22 min
